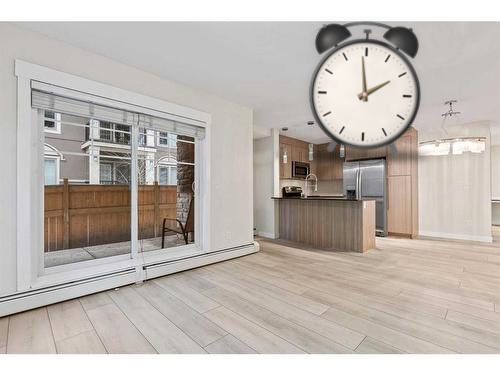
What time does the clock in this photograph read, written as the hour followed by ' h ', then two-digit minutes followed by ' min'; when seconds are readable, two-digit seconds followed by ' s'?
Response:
1 h 59 min
